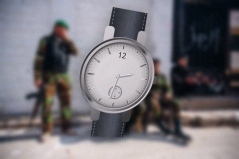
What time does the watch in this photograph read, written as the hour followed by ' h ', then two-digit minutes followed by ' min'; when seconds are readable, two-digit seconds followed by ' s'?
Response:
2 h 32 min
